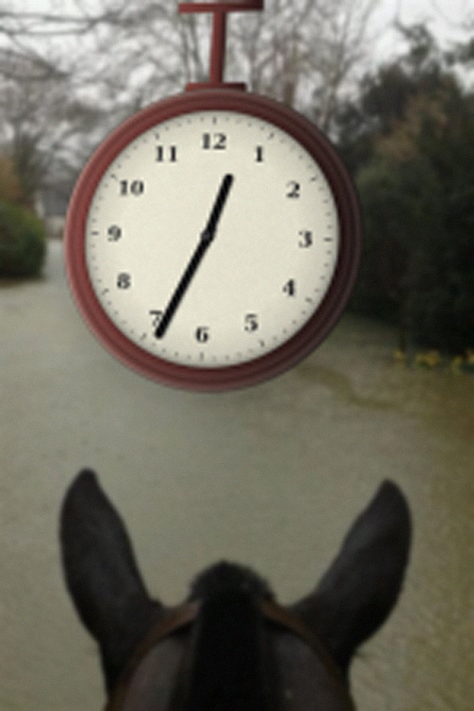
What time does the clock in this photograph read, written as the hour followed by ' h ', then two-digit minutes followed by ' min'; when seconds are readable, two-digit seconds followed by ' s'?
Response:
12 h 34 min
